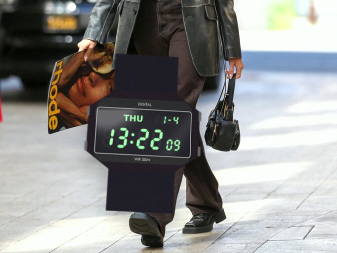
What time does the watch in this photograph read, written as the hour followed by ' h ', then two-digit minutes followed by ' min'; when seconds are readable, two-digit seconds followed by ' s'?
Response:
13 h 22 min 09 s
